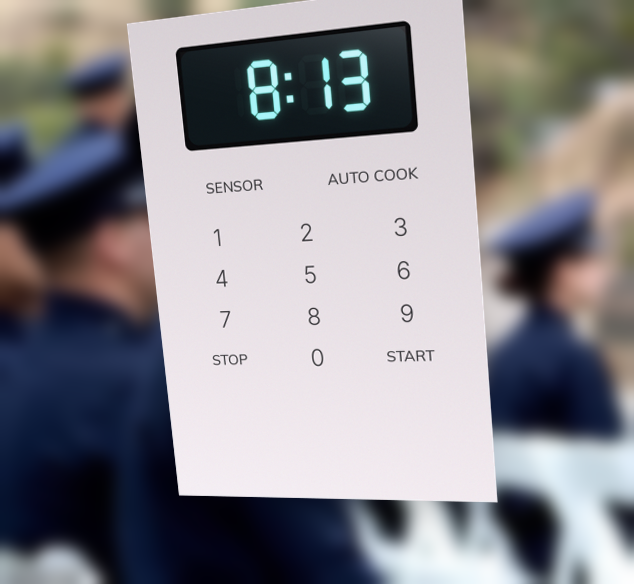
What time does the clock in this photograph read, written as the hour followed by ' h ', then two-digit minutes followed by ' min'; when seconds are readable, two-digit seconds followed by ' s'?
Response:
8 h 13 min
